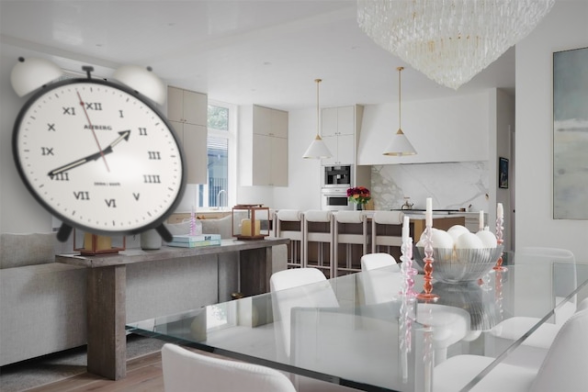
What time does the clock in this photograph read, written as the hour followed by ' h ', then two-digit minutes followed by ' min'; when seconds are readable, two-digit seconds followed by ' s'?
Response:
1 h 40 min 58 s
